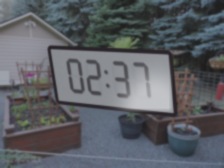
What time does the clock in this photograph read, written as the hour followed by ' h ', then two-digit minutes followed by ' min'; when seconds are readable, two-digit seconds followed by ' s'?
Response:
2 h 37 min
